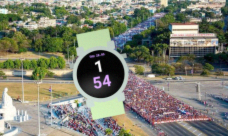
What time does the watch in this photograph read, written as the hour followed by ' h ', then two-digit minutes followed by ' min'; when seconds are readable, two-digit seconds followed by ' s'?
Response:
1 h 54 min
